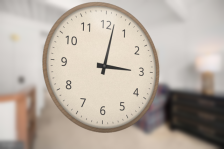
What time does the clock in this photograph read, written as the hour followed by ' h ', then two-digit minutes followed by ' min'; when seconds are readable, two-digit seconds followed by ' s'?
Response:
3 h 02 min
